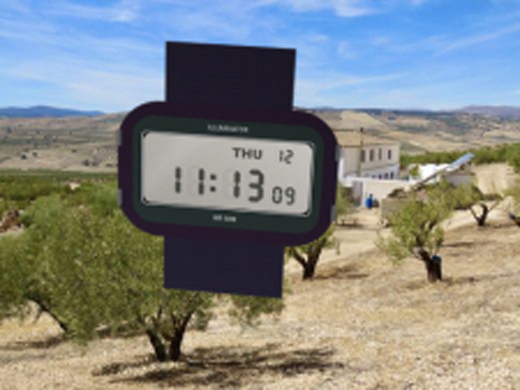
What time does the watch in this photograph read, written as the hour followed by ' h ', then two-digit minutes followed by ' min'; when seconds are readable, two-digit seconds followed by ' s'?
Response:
11 h 13 min 09 s
